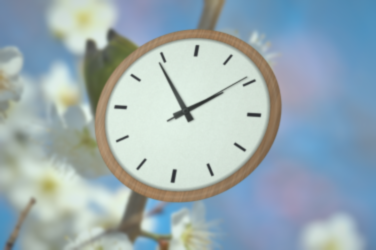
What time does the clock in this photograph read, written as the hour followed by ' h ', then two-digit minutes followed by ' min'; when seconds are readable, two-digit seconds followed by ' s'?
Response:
1 h 54 min 09 s
